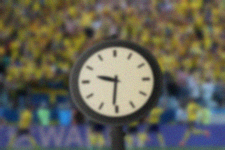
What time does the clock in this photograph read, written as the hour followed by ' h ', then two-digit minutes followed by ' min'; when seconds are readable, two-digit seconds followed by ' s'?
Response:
9 h 31 min
